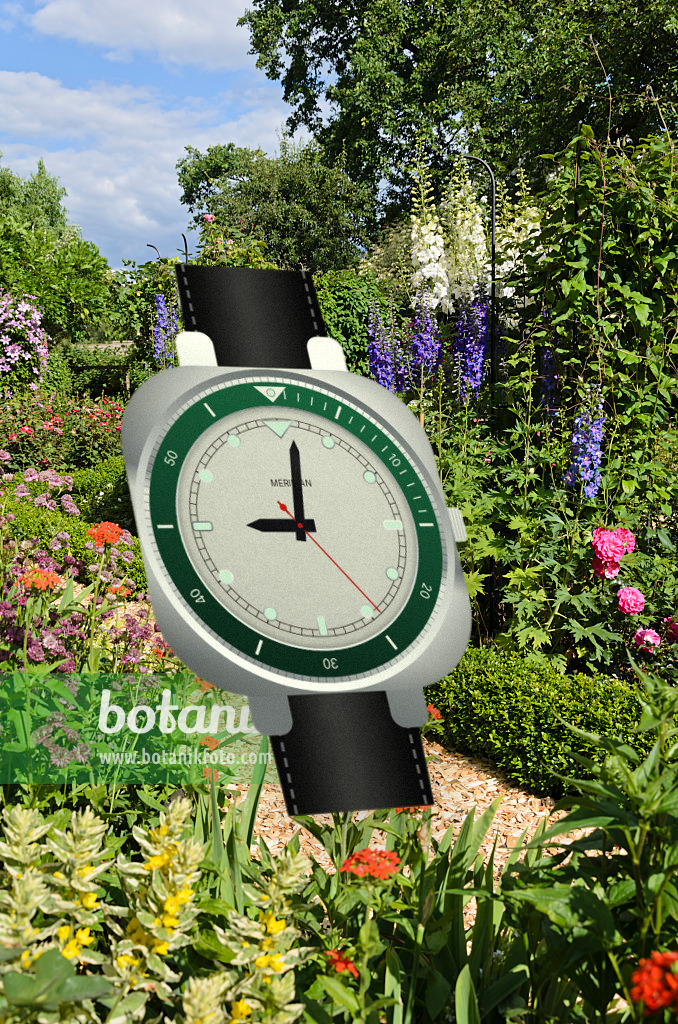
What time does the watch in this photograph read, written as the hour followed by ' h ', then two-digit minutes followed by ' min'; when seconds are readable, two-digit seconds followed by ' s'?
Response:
9 h 01 min 24 s
